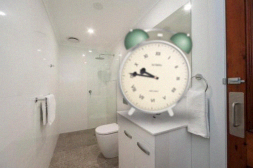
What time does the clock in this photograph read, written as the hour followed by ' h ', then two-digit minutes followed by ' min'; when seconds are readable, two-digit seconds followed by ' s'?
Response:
9 h 46 min
